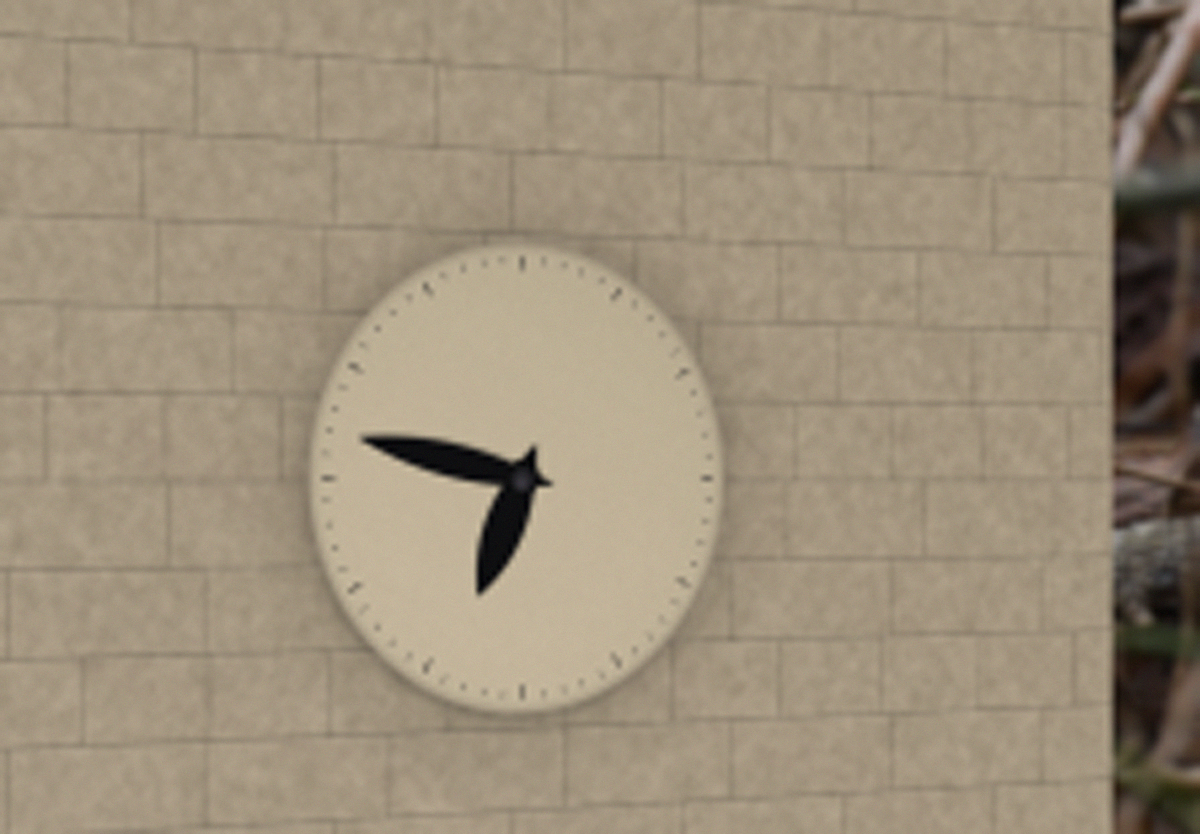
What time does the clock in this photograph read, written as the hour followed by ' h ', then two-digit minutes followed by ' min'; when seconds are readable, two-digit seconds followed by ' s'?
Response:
6 h 47 min
